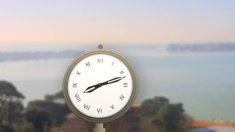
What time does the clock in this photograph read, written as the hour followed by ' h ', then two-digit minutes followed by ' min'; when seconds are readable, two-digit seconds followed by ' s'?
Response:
8 h 12 min
